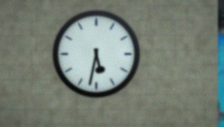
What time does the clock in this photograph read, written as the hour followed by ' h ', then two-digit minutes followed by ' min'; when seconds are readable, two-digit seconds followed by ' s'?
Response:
5 h 32 min
